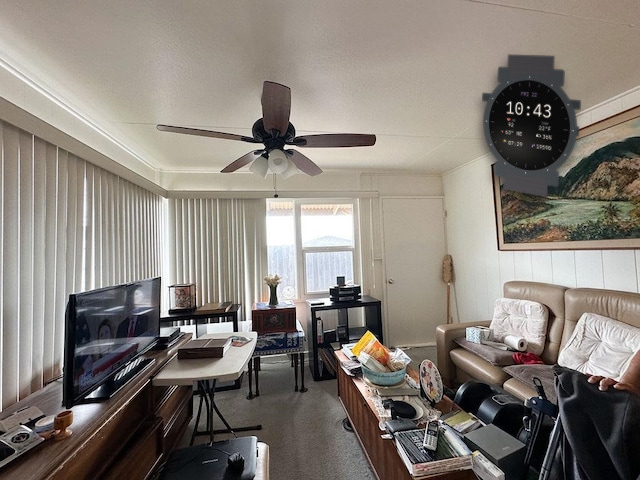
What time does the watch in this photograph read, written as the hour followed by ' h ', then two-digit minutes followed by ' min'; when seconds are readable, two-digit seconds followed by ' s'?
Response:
10 h 43 min
